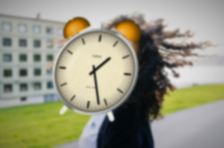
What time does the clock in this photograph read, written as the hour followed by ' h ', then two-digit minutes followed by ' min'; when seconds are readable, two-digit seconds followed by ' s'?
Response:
1 h 27 min
